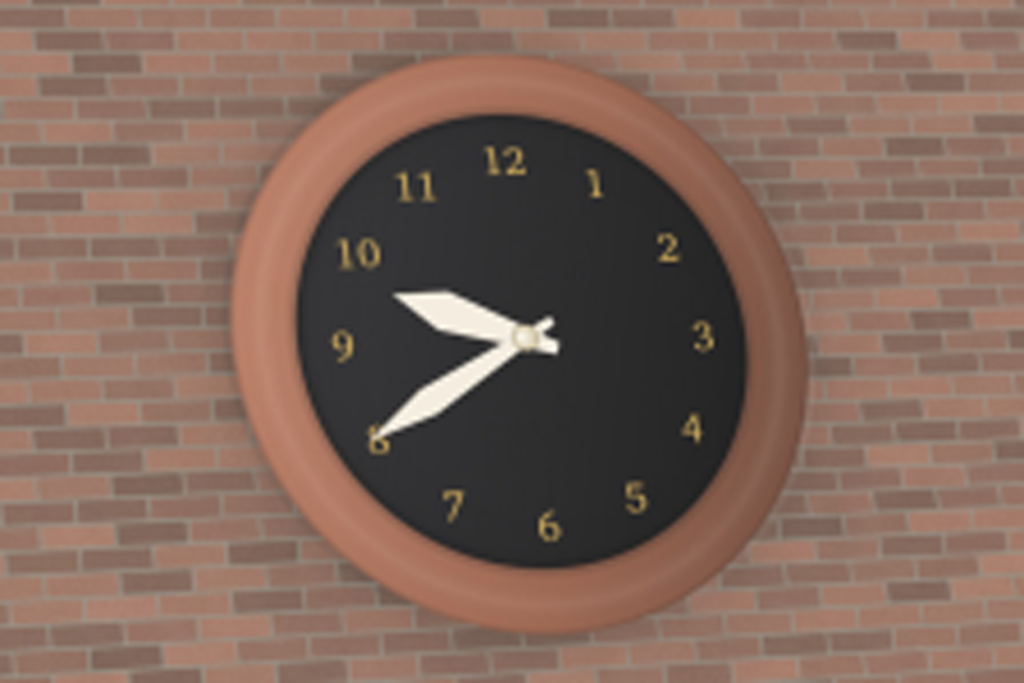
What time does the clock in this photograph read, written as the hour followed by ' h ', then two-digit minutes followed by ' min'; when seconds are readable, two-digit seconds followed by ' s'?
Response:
9 h 40 min
